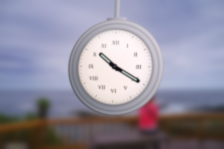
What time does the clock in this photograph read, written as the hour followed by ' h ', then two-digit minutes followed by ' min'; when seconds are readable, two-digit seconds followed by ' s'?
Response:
10 h 20 min
